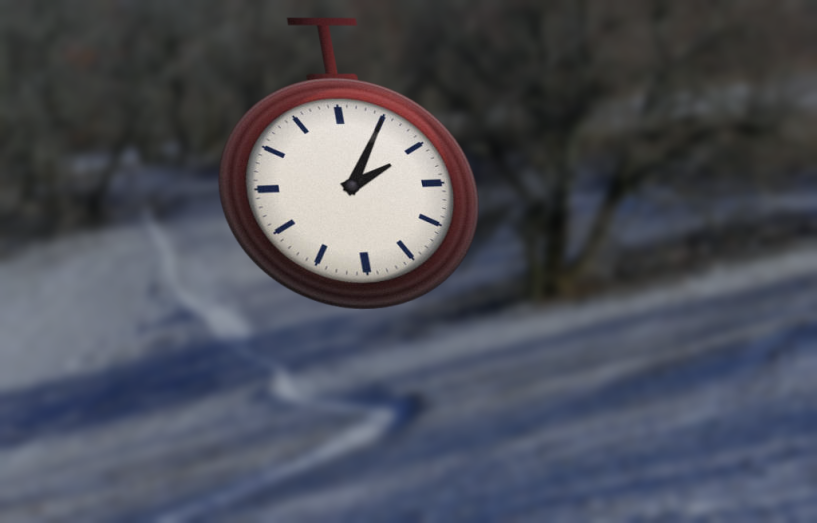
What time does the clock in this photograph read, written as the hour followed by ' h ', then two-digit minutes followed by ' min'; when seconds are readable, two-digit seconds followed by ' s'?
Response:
2 h 05 min
